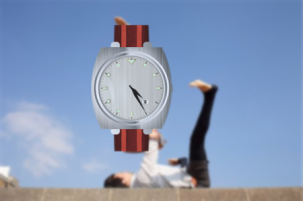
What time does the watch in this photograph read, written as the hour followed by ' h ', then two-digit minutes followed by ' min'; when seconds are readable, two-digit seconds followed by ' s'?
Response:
4 h 25 min
